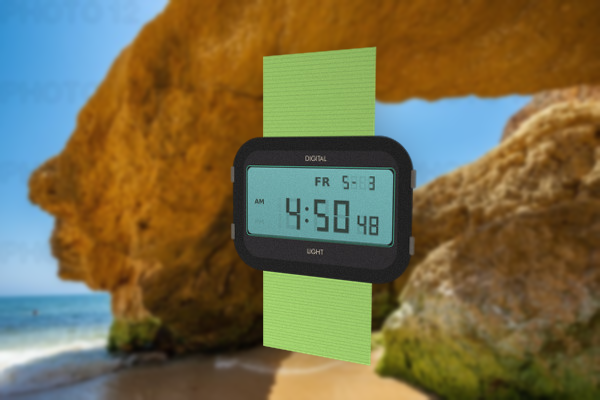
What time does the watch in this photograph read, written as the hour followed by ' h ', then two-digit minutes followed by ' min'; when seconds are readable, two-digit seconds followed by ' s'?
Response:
4 h 50 min 48 s
